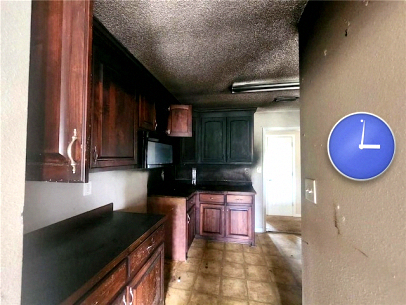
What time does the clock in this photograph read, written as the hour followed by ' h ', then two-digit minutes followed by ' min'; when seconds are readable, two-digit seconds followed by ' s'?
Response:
3 h 01 min
